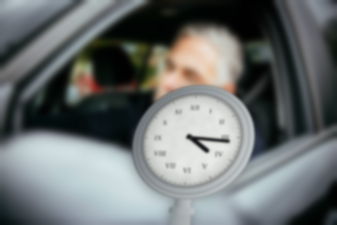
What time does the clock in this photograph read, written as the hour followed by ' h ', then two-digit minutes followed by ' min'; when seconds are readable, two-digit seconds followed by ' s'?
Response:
4 h 16 min
